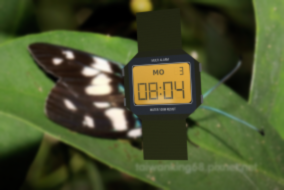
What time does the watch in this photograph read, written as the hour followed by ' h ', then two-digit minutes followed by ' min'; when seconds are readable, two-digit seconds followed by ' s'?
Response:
8 h 04 min
